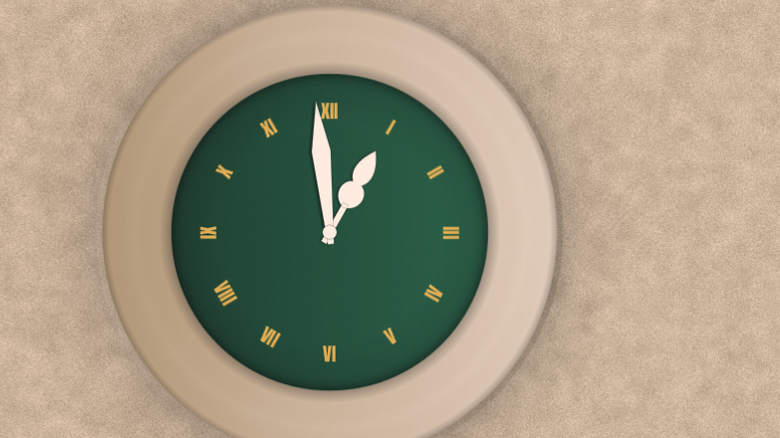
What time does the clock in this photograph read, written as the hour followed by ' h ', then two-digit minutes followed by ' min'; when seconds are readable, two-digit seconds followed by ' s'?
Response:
12 h 59 min
